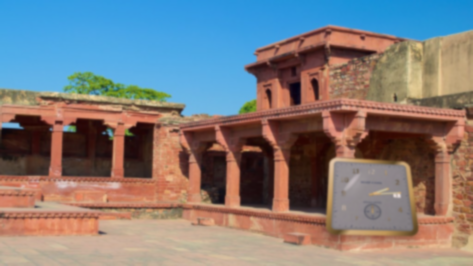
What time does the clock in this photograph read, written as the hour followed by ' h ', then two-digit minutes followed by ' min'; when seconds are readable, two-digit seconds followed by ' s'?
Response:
2 h 14 min
